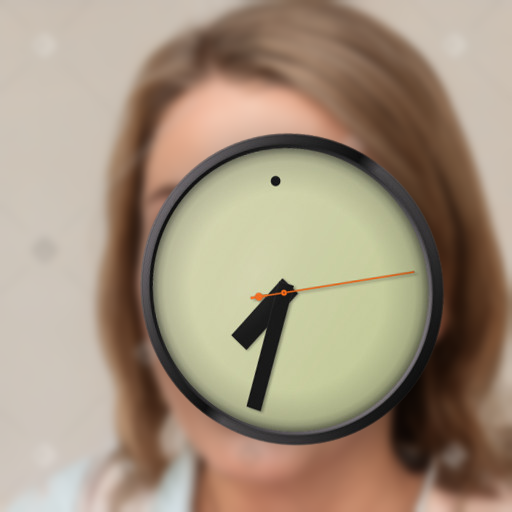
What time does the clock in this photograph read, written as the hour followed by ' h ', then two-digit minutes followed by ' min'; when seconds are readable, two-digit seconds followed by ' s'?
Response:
7 h 33 min 14 s
